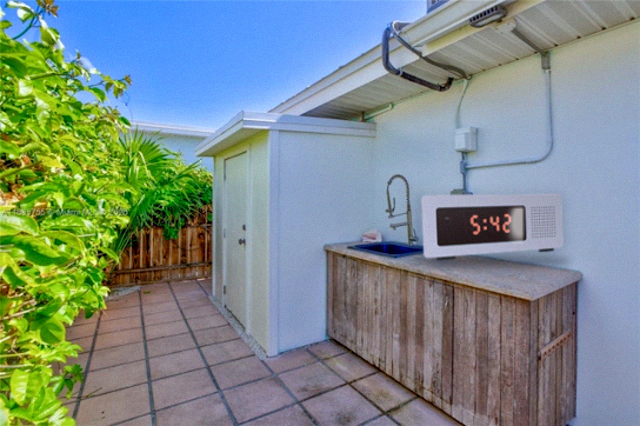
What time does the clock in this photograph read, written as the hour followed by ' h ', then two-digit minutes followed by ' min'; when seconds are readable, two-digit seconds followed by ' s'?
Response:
5 h 42 min
